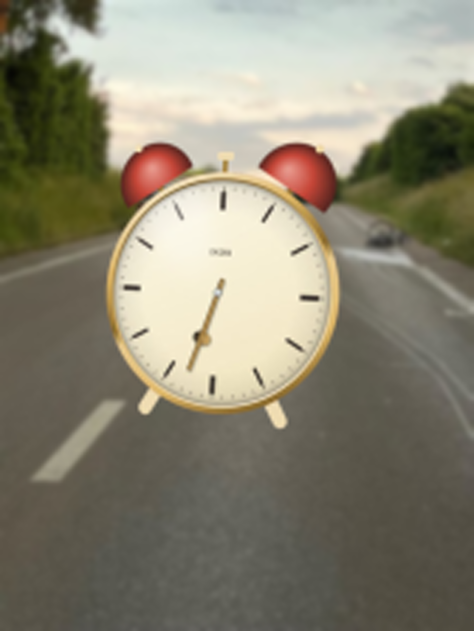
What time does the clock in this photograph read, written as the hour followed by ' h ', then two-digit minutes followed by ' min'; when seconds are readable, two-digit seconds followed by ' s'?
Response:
6 h 33 min
